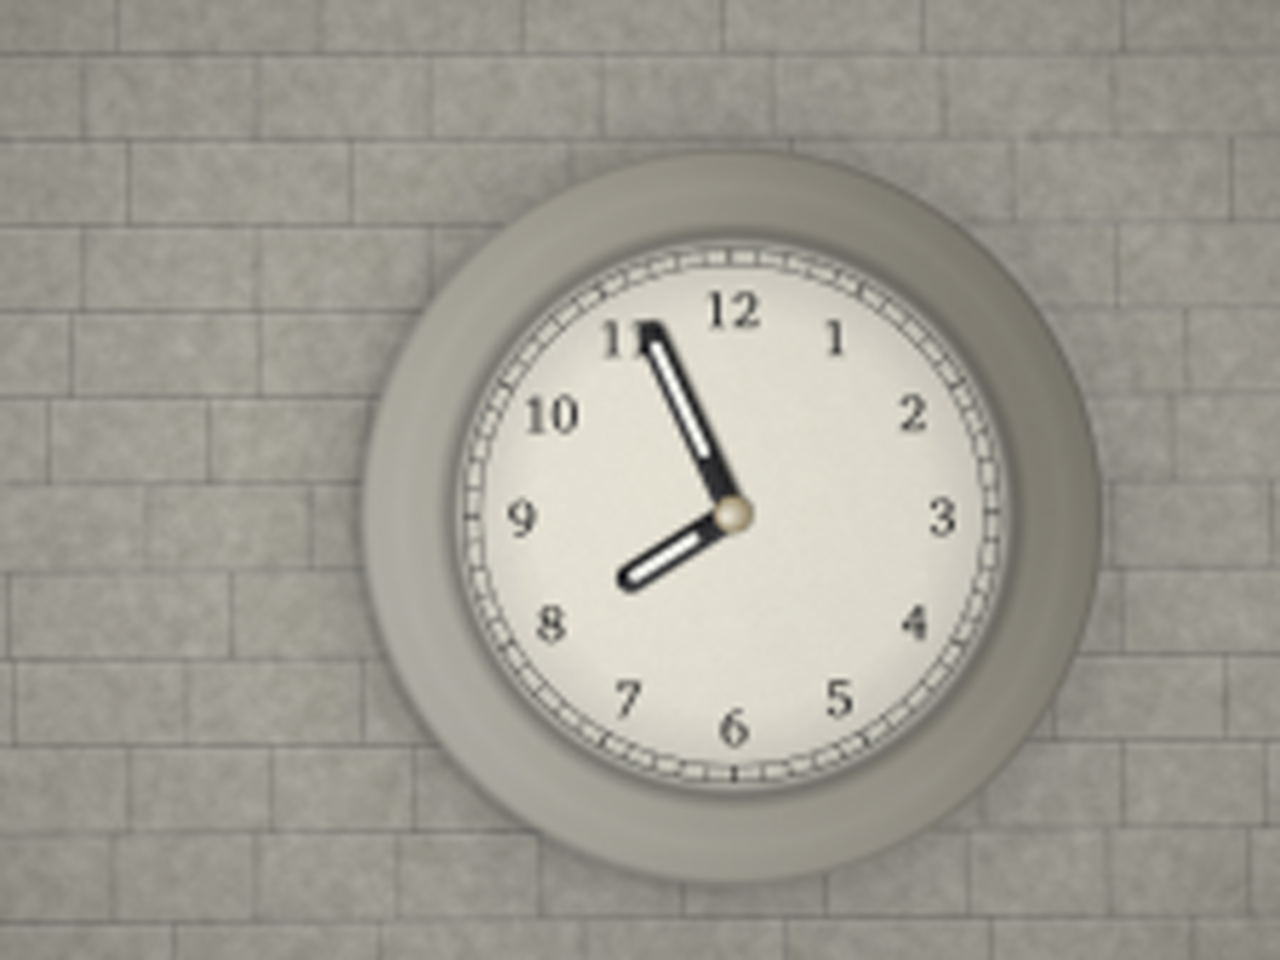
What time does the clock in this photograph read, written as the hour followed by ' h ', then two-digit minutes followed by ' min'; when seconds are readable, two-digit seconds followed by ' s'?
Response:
7 h 56 min
